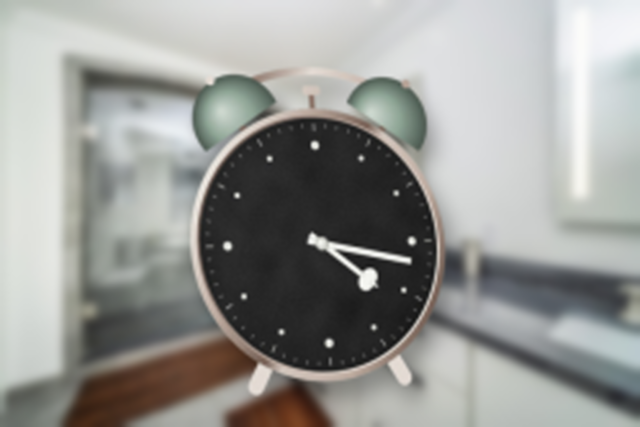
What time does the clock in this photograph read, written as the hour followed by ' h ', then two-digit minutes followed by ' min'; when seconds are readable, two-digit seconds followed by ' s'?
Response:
4 h 17 min
